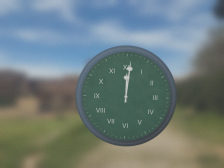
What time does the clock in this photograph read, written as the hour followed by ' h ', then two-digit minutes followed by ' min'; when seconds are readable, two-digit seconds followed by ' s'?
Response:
12 h 01 min
